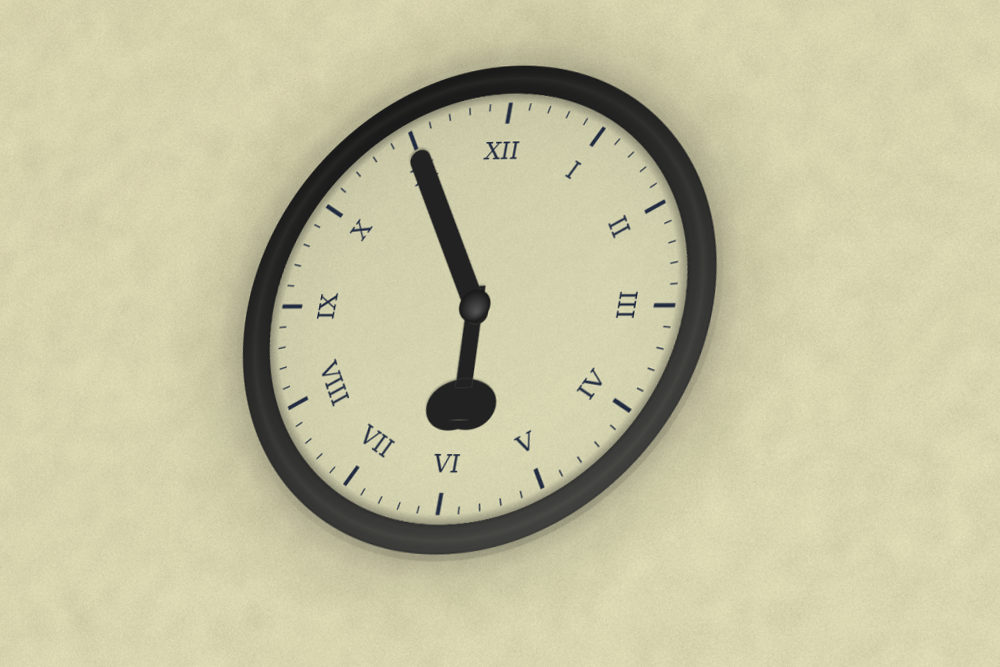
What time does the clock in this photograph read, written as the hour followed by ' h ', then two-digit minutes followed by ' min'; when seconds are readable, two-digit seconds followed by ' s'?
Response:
5 h 55 min
